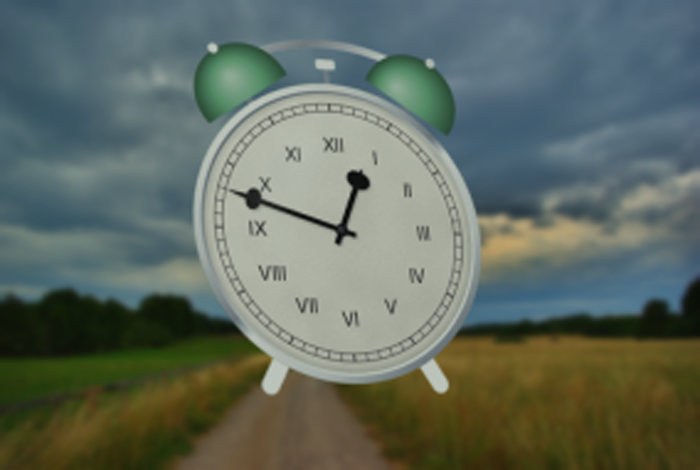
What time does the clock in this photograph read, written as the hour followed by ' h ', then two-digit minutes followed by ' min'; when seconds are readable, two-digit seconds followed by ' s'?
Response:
12 h 48 min
